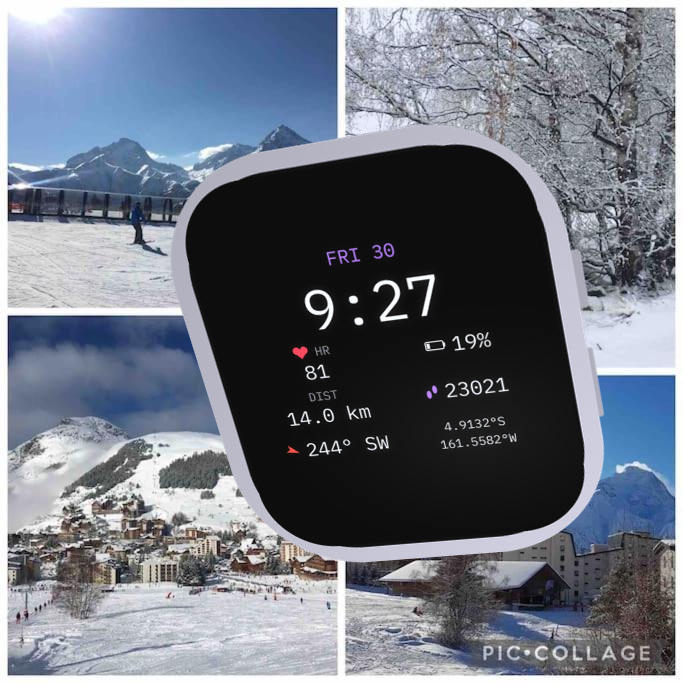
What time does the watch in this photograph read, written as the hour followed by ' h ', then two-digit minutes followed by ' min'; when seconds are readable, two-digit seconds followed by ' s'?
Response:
9 h 27 min
